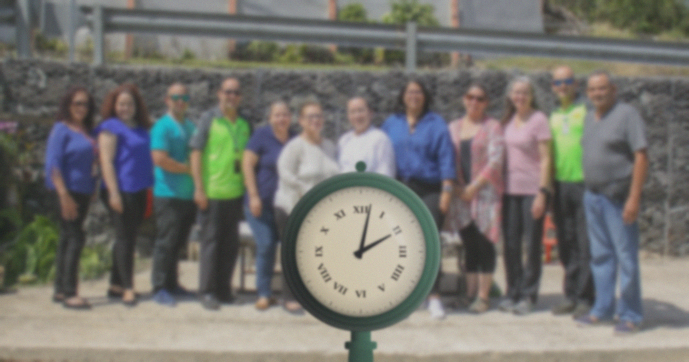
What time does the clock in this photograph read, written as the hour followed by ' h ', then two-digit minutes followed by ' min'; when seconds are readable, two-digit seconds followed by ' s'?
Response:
2 h 02 min
